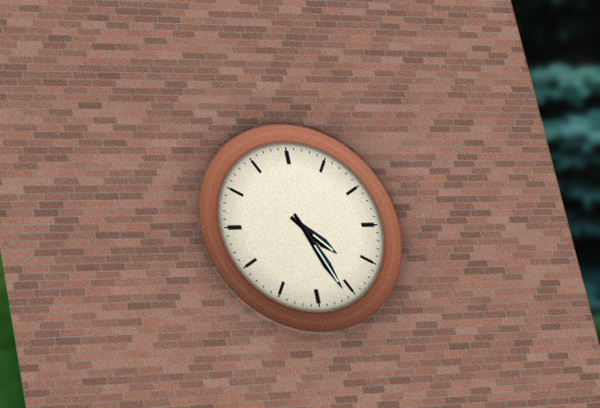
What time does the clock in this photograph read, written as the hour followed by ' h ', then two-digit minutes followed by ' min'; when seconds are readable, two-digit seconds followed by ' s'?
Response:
4 h 26 min
